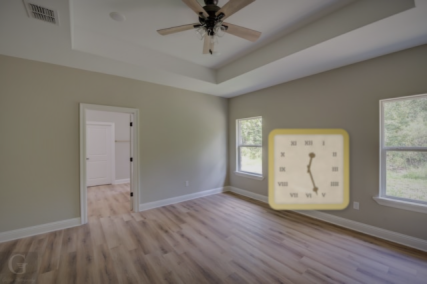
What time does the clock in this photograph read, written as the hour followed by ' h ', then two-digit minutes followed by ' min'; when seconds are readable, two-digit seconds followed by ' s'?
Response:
12 h 27 min
